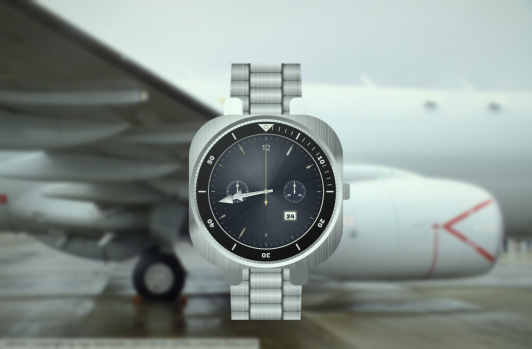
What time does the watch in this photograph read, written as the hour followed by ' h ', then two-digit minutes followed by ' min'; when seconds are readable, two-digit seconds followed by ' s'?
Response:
8 h 43 min
